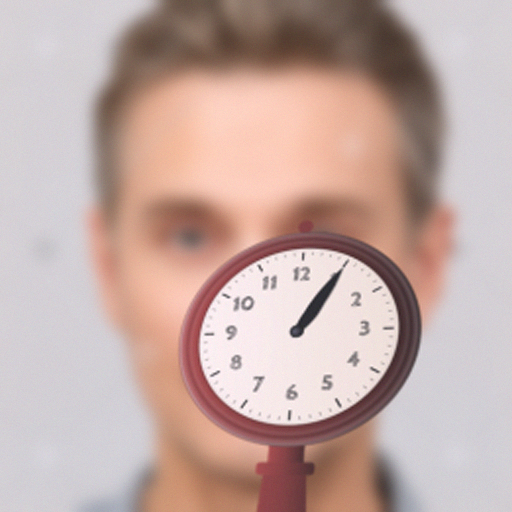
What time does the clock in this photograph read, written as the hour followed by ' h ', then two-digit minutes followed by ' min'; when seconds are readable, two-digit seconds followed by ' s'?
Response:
1 h 05 min
